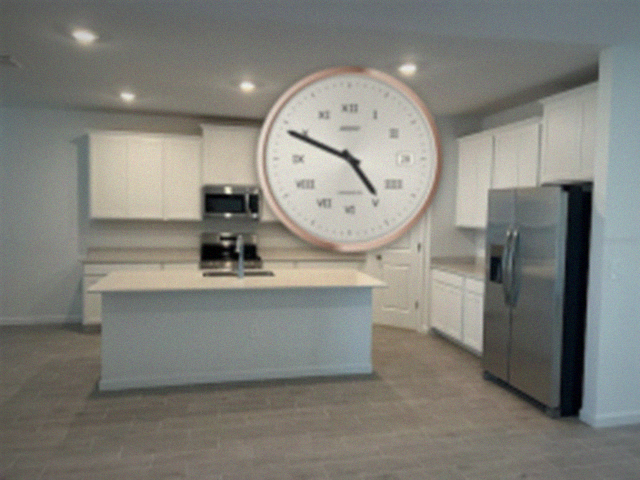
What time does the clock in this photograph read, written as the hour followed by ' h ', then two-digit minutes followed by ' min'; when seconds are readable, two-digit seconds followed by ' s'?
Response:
4 h 49 min
